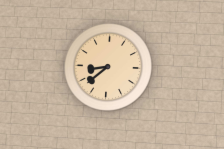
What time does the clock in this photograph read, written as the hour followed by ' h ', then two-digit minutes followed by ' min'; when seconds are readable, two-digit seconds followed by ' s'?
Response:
8 h 38 min
